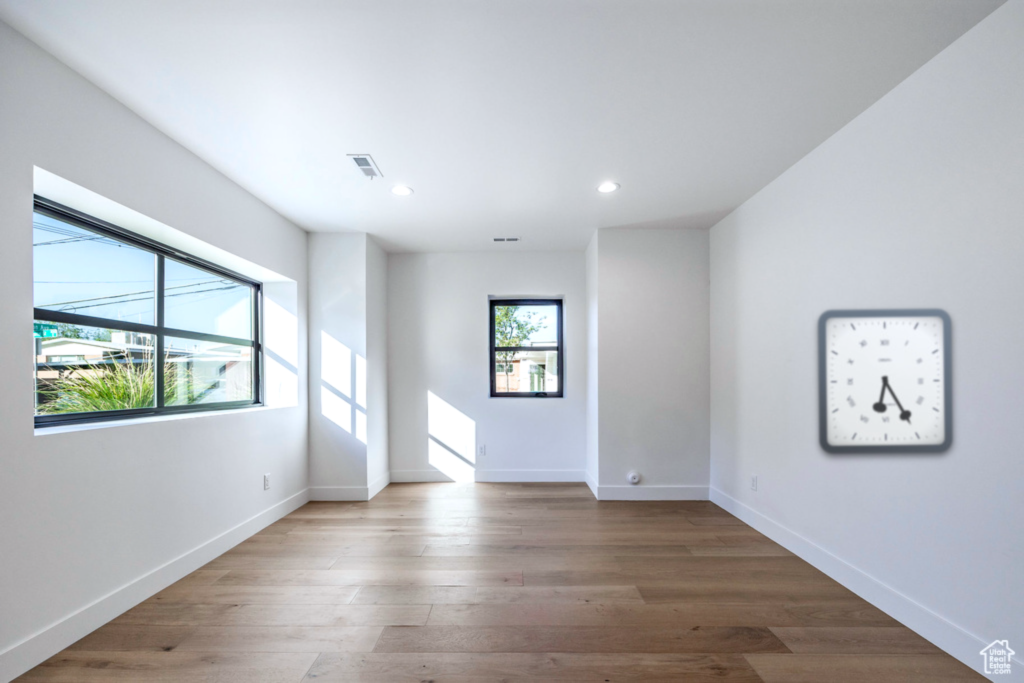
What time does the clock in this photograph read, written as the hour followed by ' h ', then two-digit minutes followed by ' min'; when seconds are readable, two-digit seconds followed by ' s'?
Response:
6 h 25 min
